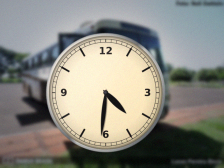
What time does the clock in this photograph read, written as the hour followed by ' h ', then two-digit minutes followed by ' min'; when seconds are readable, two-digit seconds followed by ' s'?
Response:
4 h 31 min
